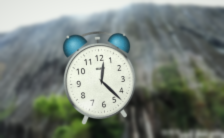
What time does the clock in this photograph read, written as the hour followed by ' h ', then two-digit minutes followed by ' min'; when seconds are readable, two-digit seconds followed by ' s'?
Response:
12 h 23 min
